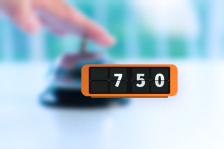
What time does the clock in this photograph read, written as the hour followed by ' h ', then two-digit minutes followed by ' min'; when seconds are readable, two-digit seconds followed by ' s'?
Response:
7 h 50 min
